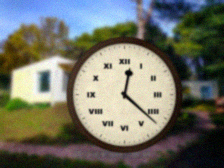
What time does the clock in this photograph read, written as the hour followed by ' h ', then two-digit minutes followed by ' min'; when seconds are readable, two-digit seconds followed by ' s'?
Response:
12 h 22 min
